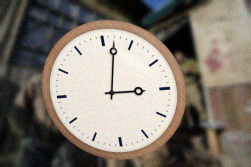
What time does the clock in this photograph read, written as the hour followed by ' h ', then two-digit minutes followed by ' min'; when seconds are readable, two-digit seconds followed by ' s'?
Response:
3 h 02 min
